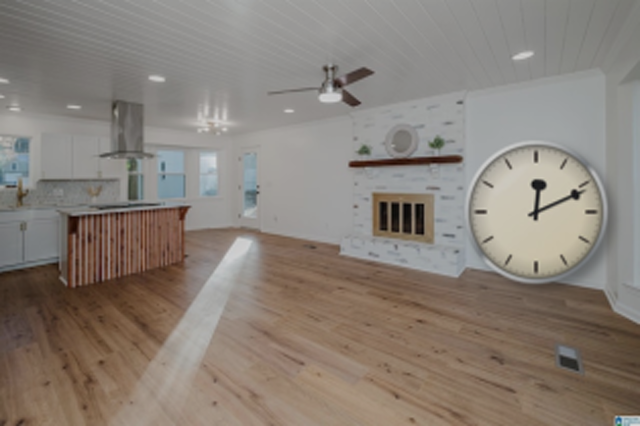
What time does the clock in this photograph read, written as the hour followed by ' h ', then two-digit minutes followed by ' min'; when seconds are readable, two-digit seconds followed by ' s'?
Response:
12 h 11 min
